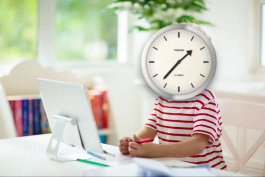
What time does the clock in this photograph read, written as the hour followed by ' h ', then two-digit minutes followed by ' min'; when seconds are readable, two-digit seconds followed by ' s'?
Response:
1 h 37 min
